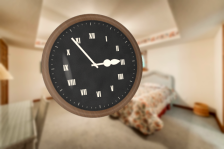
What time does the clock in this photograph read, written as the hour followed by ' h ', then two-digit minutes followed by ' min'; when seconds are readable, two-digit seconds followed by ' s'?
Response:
2 h 54 min
